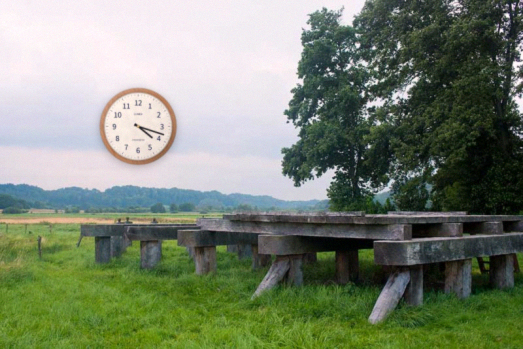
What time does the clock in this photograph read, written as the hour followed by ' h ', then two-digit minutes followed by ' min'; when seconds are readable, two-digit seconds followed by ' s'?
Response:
4 h 18 min
